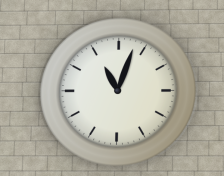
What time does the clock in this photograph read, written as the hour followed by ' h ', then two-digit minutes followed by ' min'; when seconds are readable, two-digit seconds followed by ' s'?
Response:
11 h 03 min
